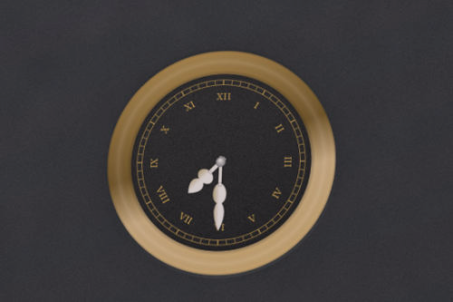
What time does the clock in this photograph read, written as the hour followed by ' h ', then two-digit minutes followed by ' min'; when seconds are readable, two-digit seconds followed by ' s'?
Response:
7 h 30 min
